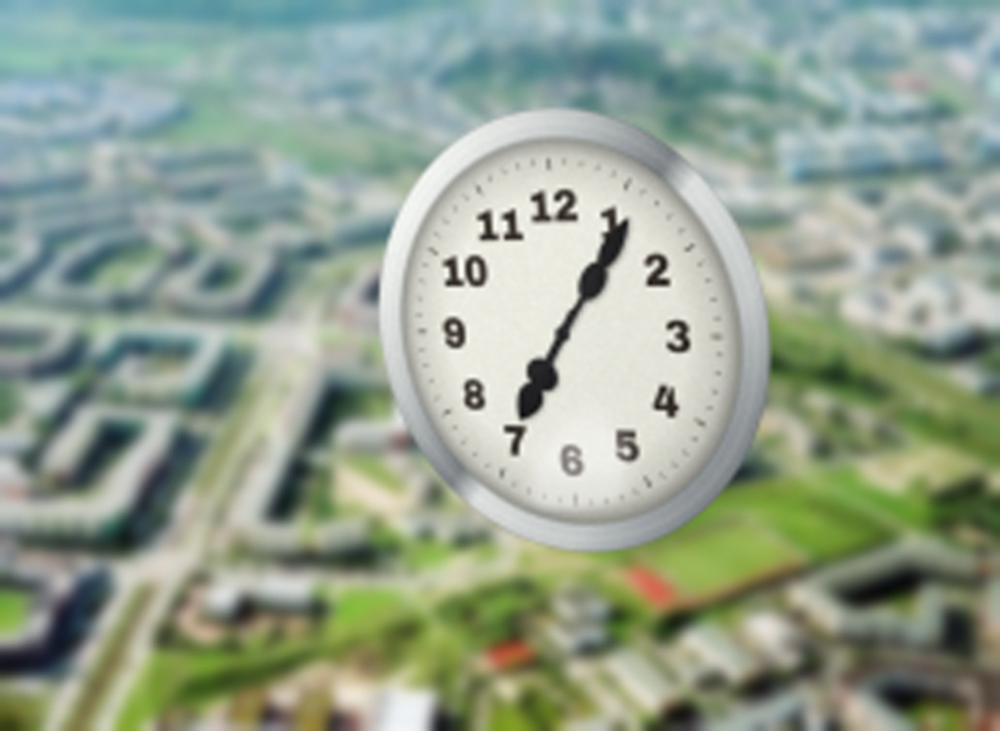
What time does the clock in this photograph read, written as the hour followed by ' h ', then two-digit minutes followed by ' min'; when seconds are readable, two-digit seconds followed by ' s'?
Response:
7 h 06 min
